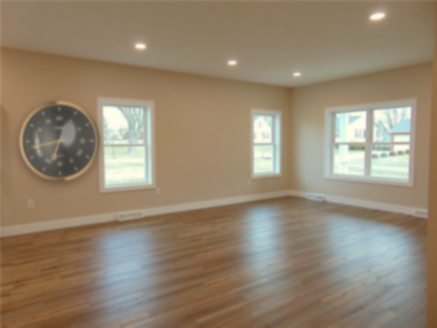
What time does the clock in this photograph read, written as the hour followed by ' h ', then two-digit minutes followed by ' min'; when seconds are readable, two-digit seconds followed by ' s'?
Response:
6 h 43 min
